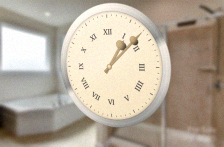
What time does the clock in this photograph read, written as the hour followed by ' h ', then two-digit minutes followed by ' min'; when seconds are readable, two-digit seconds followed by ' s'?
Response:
1 h 08 min
